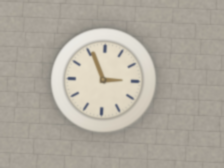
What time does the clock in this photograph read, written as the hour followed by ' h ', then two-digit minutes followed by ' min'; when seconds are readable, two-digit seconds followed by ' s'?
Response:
2 h 56 min
